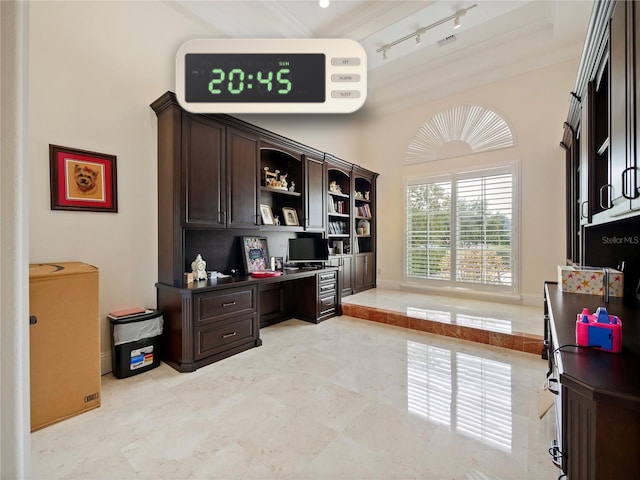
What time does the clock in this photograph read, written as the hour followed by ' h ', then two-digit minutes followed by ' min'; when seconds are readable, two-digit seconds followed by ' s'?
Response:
20 h 45 min
